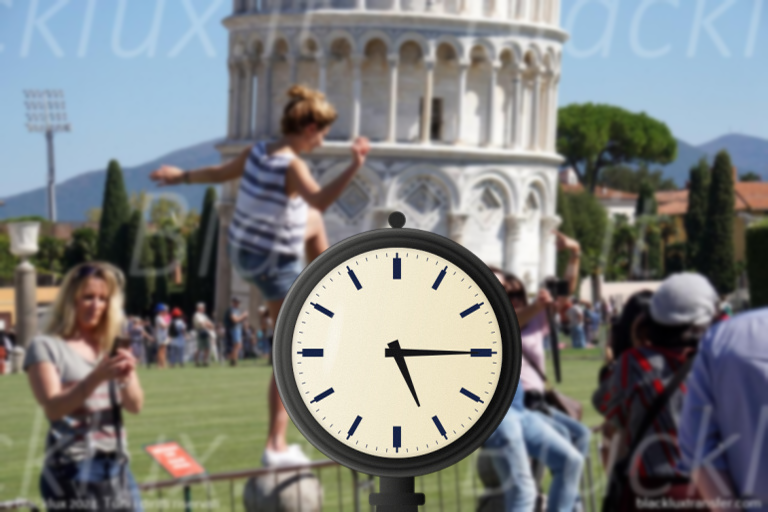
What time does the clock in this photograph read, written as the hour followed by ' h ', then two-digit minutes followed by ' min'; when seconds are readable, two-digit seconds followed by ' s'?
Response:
5 h 15 min
